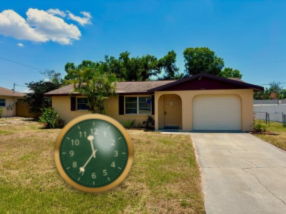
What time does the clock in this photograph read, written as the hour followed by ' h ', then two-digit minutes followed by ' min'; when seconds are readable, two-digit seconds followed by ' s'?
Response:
11 h 36 min
